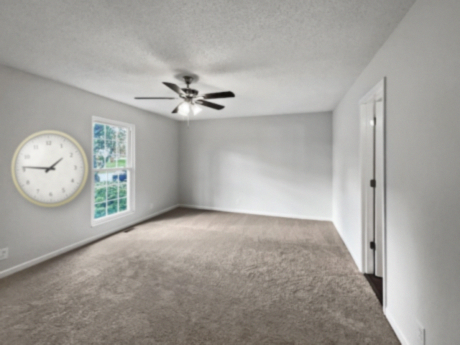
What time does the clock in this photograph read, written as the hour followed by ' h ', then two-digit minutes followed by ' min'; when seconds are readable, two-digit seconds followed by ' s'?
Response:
1 h 46 min
